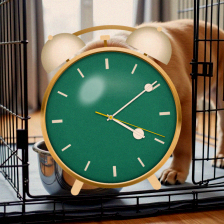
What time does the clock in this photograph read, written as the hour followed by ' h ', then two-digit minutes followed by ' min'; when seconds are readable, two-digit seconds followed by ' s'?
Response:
4 h 09 min 19 s
